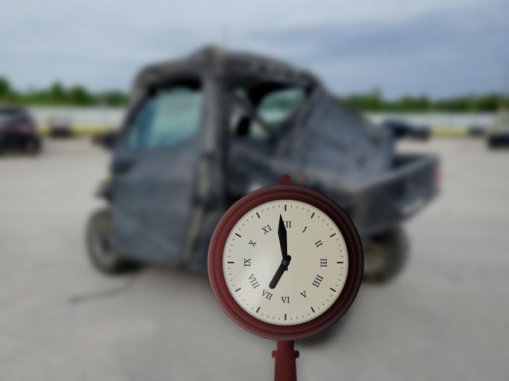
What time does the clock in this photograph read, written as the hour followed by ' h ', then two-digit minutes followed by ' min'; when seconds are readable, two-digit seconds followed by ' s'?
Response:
6 h 59 min
